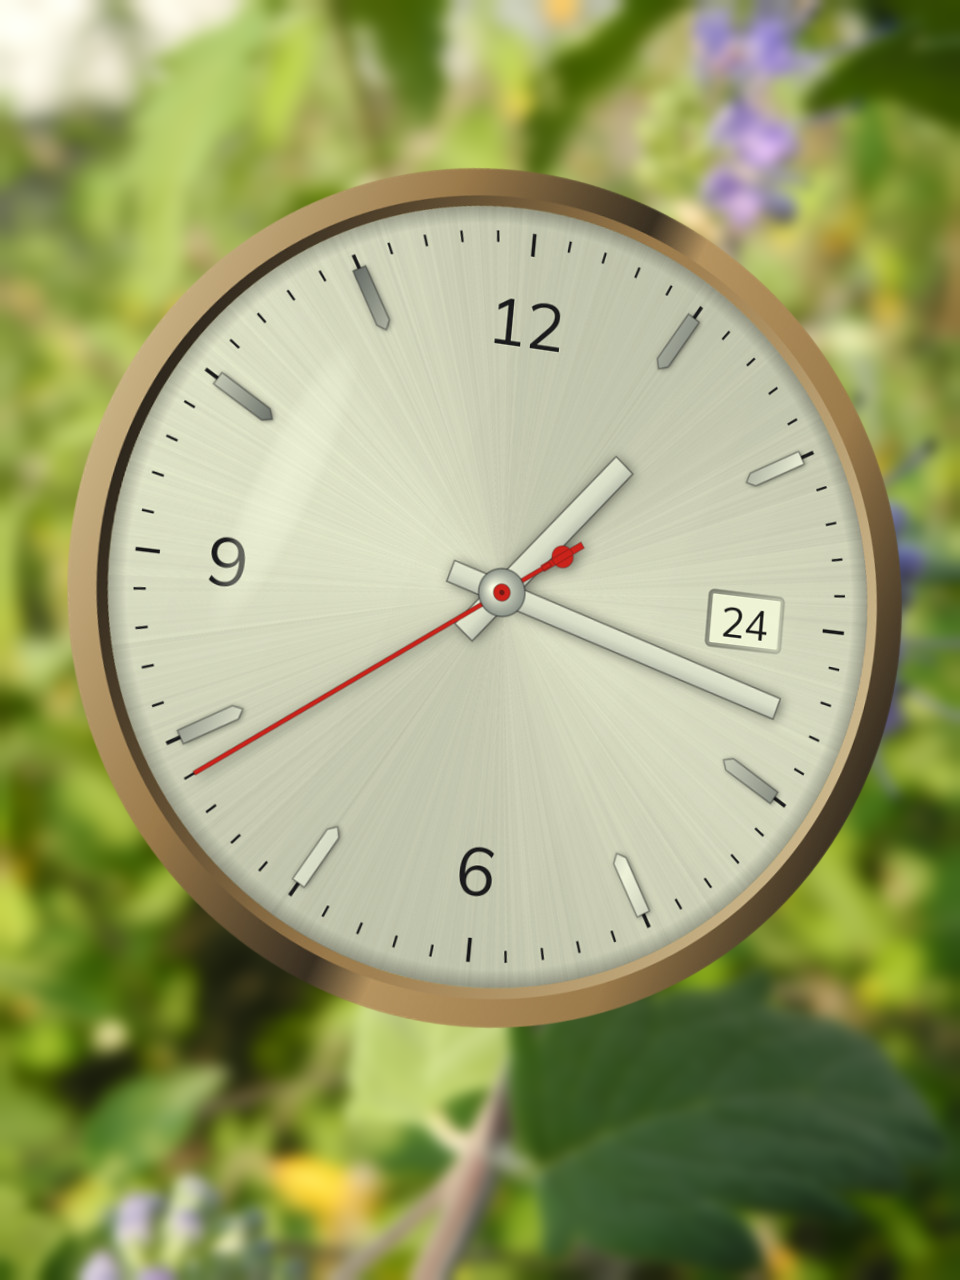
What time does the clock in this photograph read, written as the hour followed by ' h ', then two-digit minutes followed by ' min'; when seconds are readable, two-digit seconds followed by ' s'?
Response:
1 h 17 min 39 s
